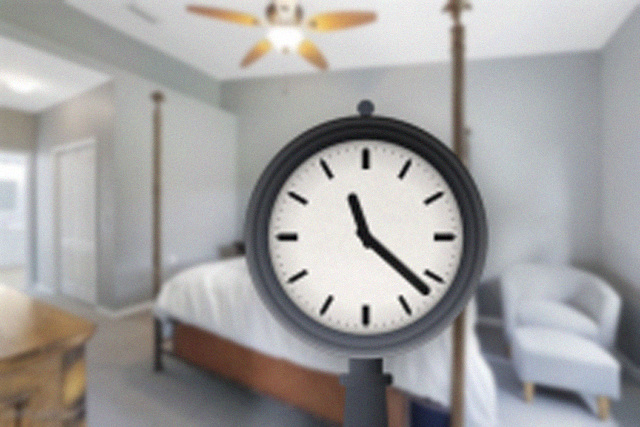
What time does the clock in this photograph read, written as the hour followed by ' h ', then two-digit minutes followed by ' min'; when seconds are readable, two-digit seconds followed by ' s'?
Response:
11 h 22 min
